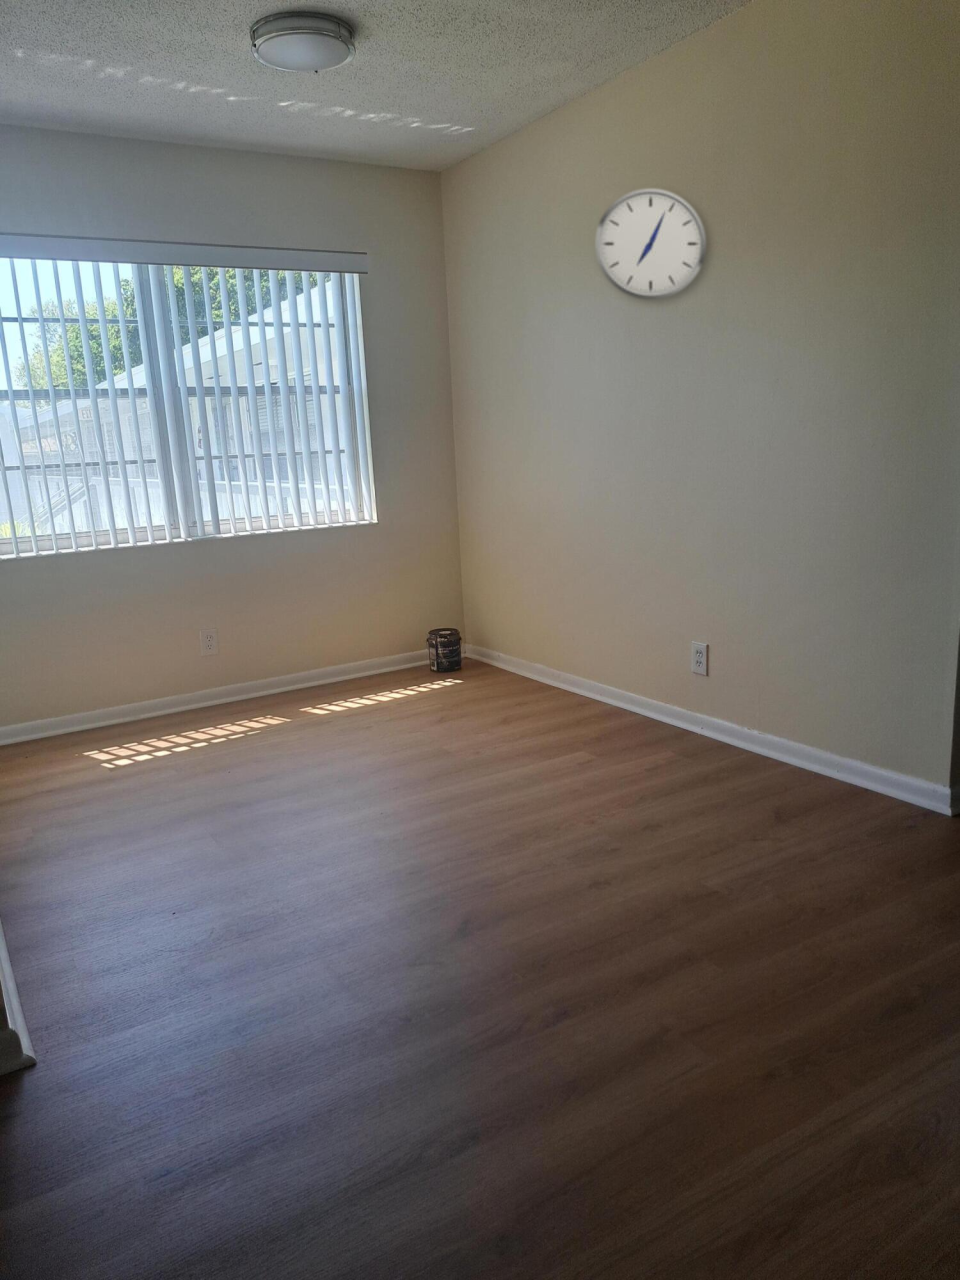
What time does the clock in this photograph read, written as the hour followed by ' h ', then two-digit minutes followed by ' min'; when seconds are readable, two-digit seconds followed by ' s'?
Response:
7 h 04 min
